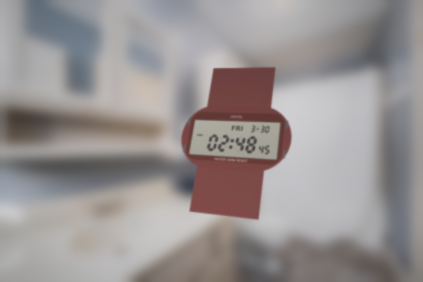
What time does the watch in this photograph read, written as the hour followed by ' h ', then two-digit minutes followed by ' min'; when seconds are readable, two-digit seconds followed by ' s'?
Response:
2 h 48 min
